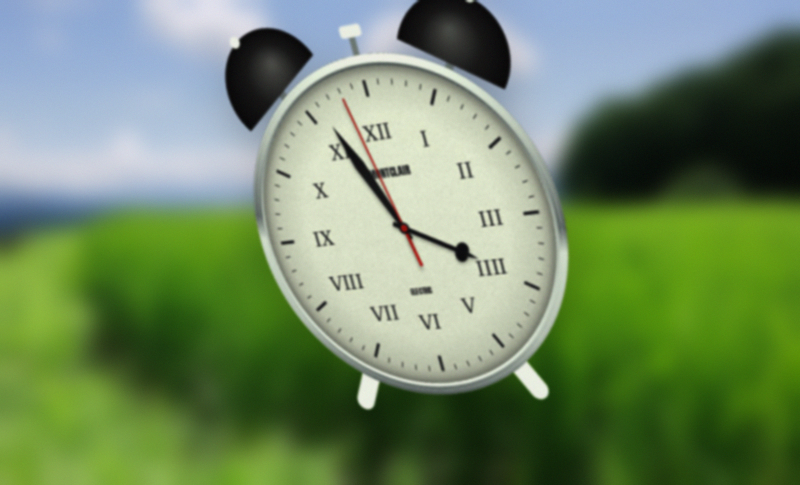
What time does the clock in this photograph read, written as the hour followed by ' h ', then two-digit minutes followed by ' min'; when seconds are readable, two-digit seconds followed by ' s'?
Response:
3 h 55 min 58 s
